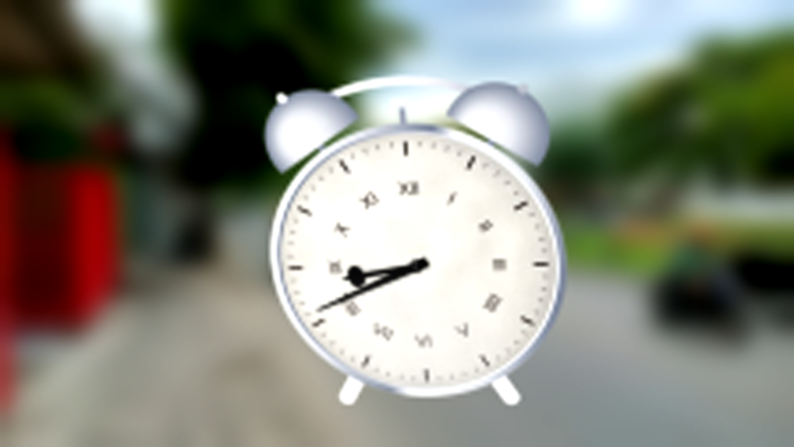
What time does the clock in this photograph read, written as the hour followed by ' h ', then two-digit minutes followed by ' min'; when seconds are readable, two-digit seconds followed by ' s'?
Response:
8 h 41 min
